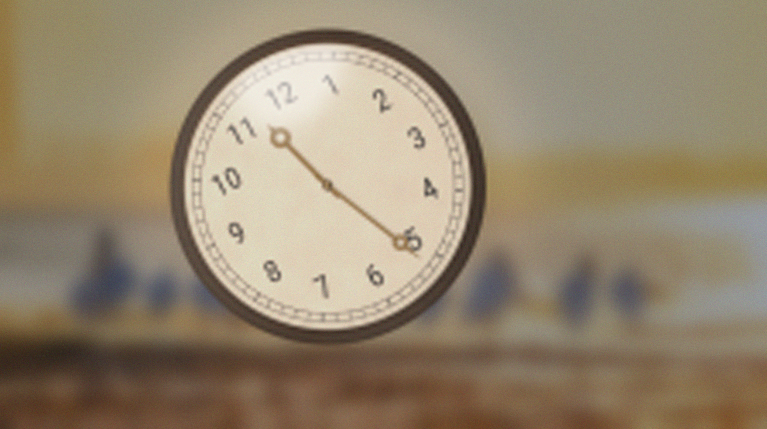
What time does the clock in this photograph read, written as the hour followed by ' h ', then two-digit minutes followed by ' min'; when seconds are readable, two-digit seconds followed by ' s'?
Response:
11 h 26 min
